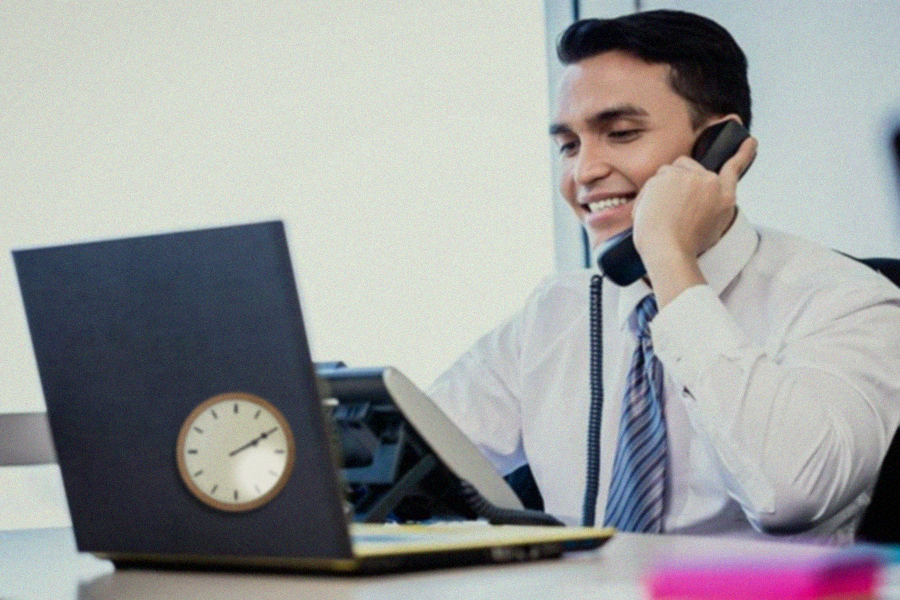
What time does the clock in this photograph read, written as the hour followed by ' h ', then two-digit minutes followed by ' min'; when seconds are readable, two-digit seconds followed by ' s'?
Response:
2 h 10 min
